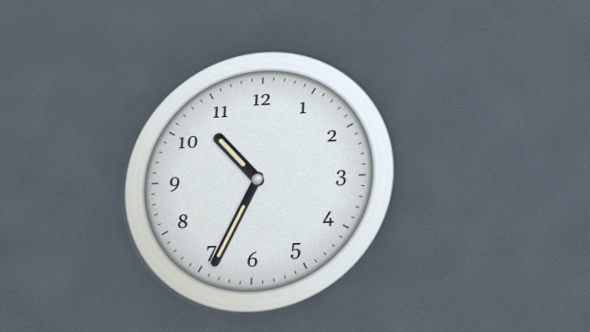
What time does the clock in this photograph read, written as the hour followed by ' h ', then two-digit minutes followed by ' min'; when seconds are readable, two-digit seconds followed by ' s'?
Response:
10 h 34 min
